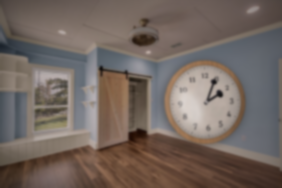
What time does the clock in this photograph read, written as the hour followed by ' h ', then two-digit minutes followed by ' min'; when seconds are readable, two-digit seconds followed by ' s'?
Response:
2 h 04 min
